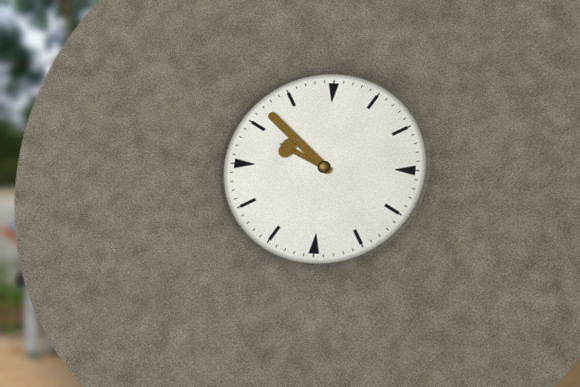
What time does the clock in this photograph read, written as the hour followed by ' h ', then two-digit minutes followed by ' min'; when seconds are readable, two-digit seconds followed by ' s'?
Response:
9 h 52 min
